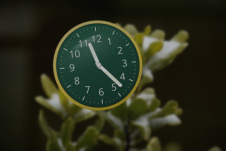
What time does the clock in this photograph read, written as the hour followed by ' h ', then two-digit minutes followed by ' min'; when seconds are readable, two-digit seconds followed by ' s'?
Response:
11 h 23 min
